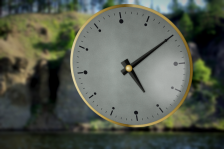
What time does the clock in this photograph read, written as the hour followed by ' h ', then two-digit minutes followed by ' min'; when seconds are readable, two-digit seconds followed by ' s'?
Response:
5 h 10 min
